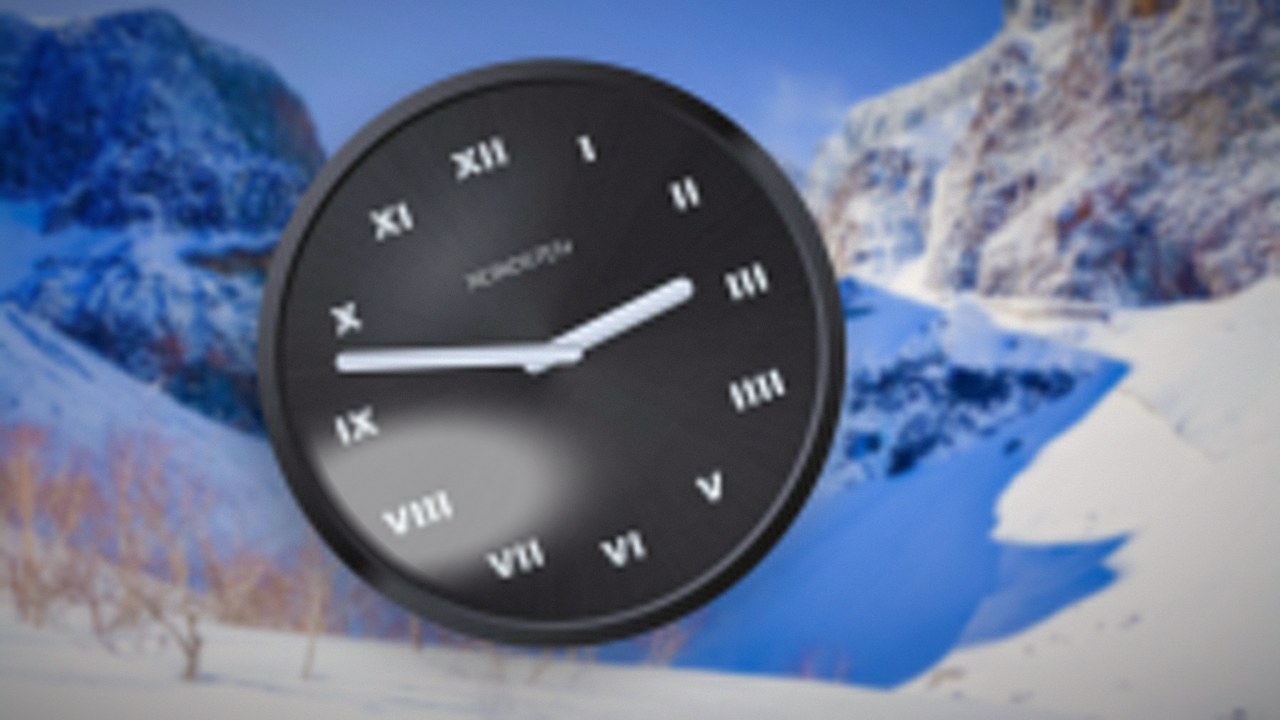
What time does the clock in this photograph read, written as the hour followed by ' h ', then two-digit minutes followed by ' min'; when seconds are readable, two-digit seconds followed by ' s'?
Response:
2 h 48 min
